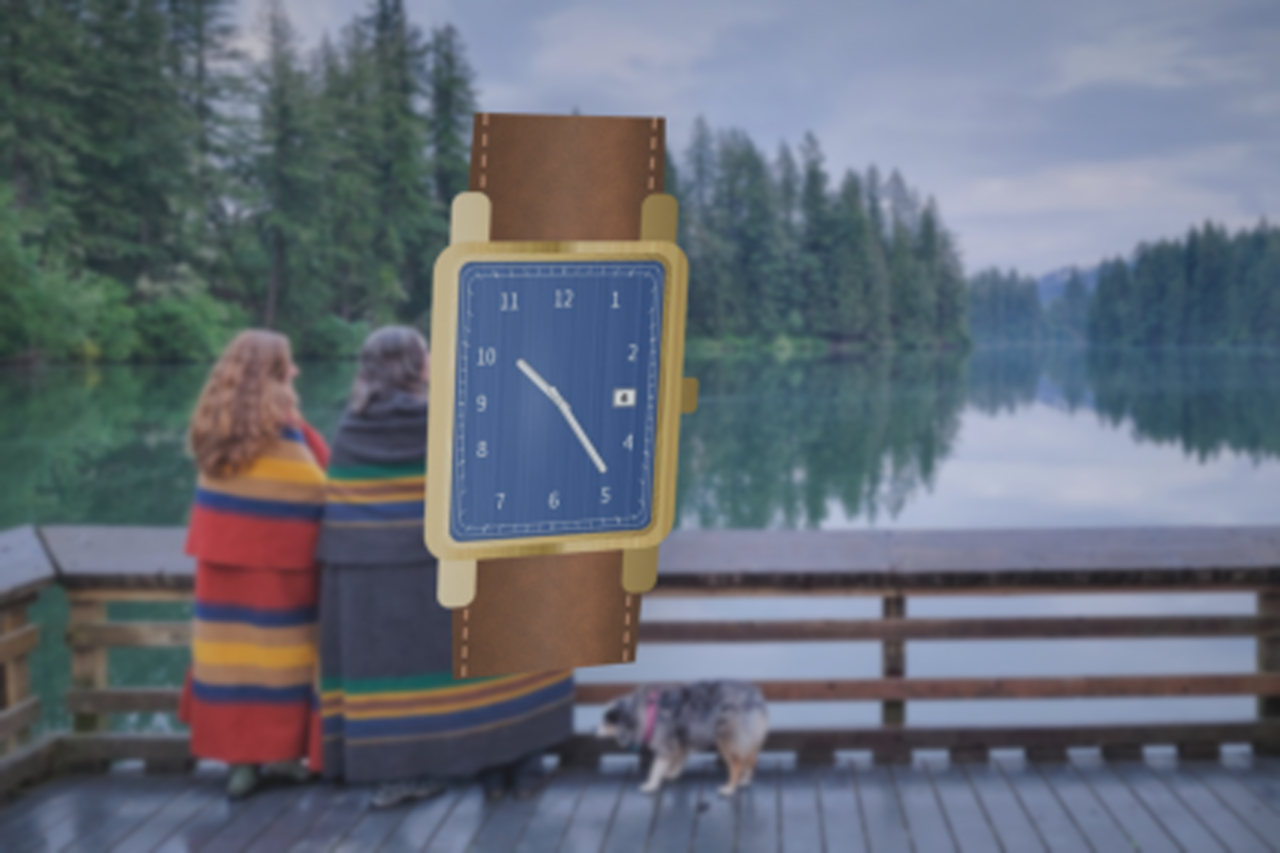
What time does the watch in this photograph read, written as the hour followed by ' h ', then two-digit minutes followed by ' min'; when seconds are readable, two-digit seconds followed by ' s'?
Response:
10 h 24 min
